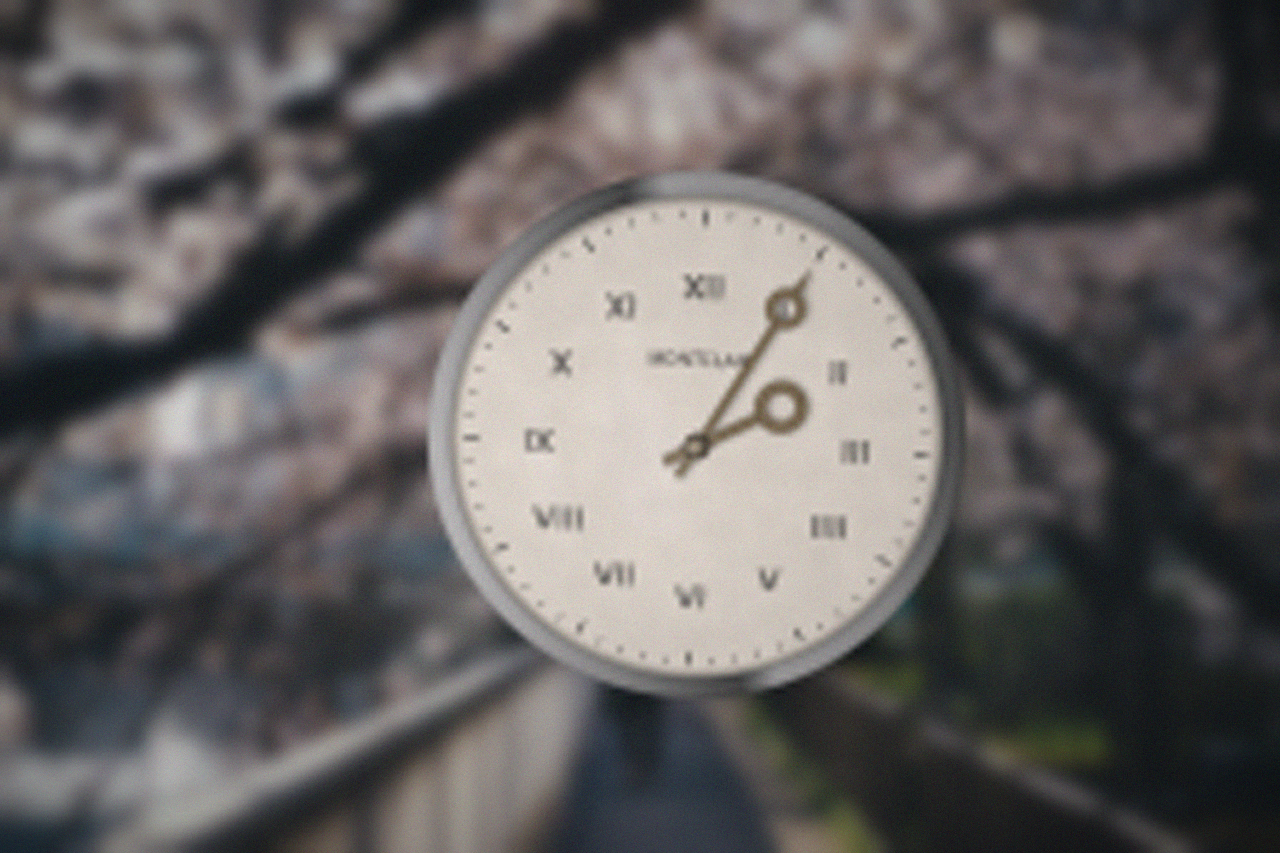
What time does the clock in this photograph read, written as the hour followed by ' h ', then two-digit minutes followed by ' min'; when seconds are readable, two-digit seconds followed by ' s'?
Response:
2 h 05 min
